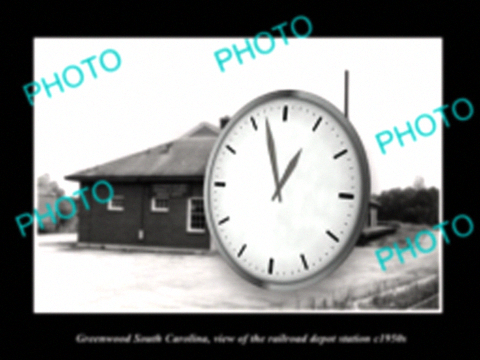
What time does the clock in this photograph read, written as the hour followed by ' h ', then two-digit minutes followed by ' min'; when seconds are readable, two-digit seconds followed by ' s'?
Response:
12 h 57 min
